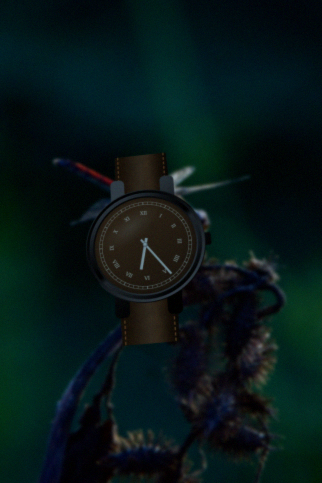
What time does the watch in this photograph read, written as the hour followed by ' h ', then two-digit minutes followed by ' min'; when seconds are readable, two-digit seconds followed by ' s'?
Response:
6 h 24 min
